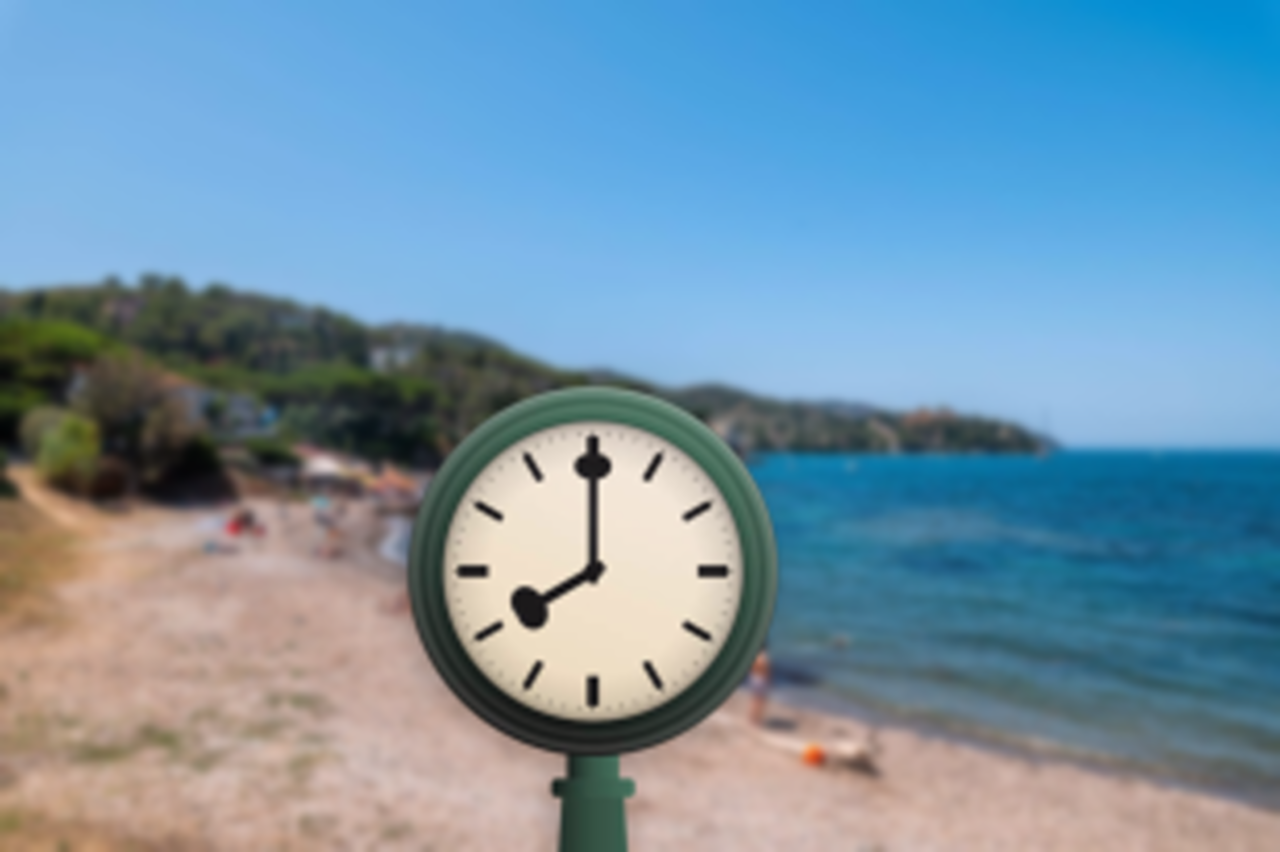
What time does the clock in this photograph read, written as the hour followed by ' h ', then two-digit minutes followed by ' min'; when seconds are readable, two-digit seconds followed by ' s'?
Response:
8 h 00 min
